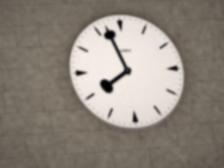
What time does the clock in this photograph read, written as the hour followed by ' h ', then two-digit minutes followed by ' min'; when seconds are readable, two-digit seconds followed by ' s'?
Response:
7 h 57 min
